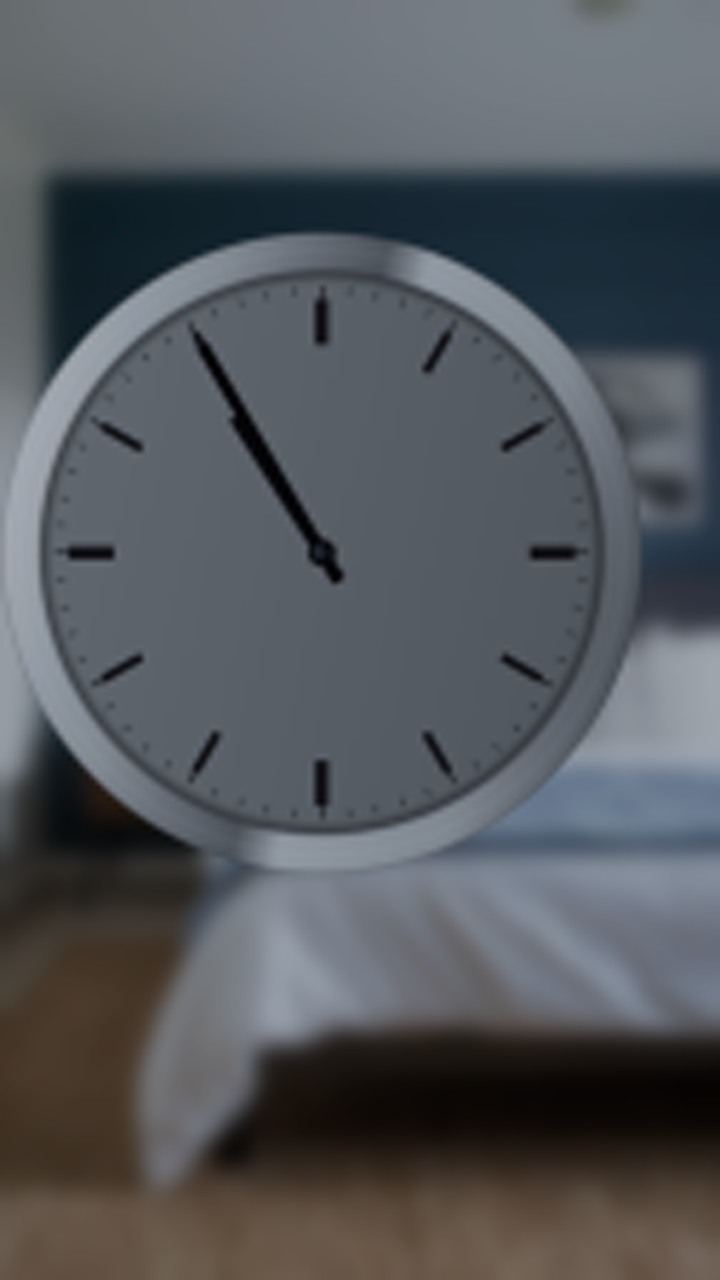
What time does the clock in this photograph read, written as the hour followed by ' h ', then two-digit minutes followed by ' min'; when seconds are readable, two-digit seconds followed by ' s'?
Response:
10 h 55 min
